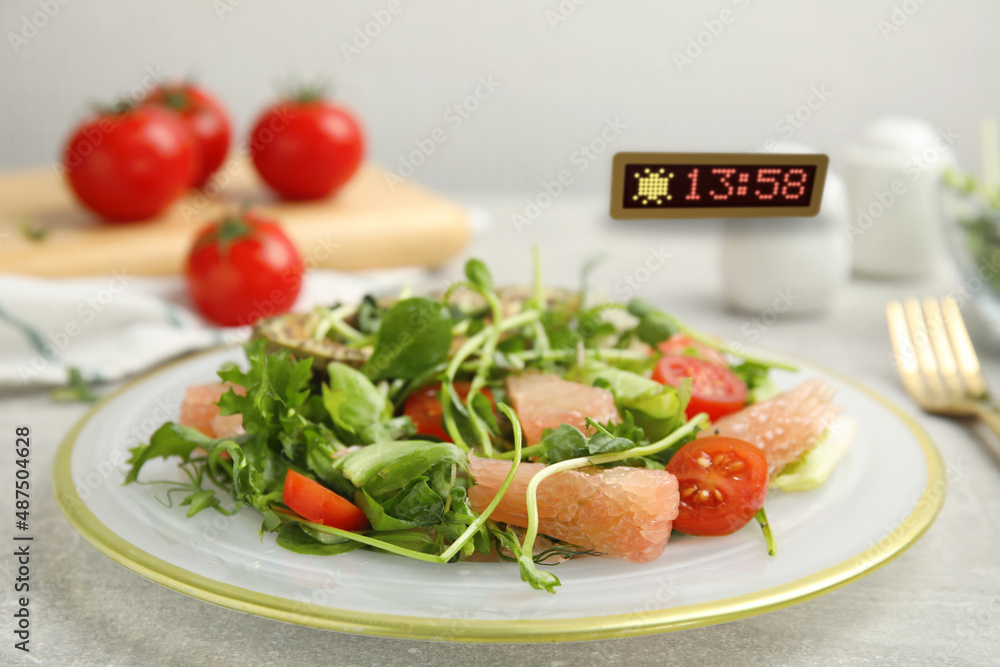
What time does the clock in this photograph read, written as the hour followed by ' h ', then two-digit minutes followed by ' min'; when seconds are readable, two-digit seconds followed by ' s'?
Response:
13 h 58 min
